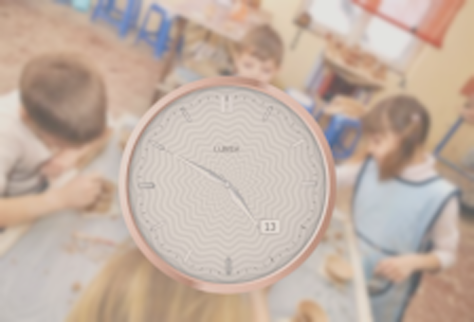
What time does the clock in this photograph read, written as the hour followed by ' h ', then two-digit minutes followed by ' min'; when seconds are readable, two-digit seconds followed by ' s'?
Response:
4 h 50 min
